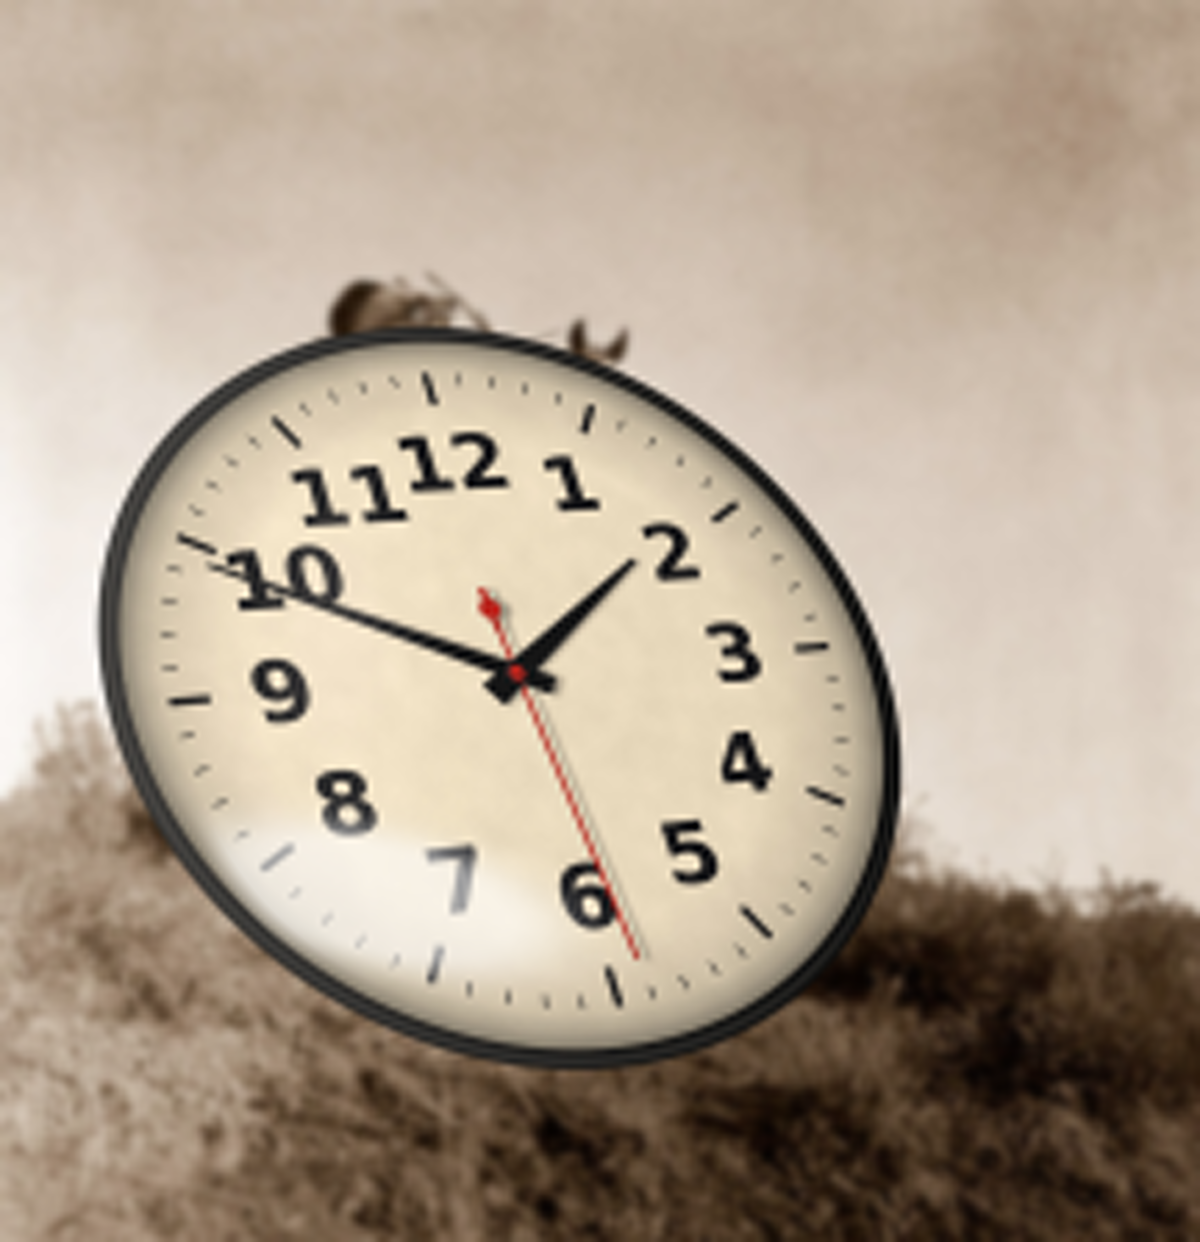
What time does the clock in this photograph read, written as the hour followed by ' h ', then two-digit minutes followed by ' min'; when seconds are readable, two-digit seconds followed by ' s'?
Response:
1 h 49 min 29 s
